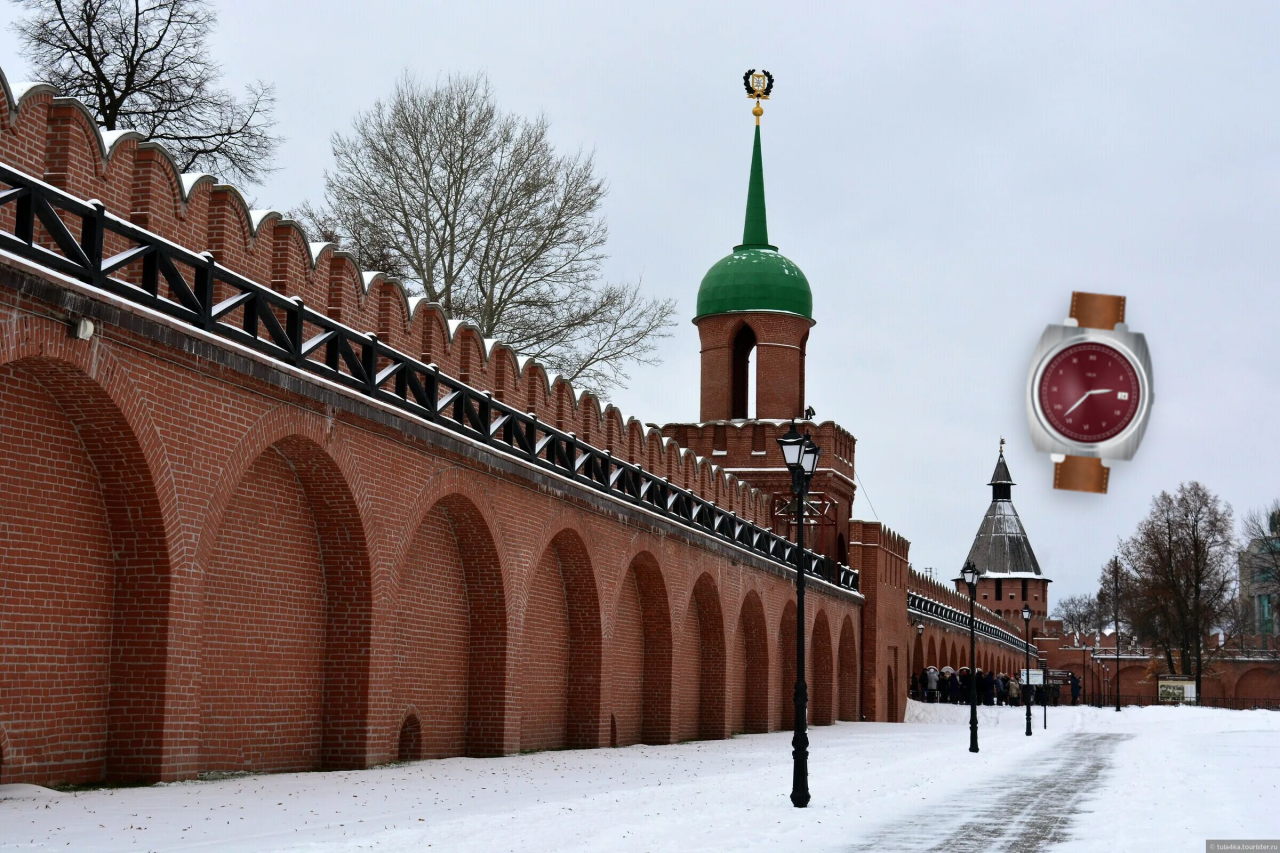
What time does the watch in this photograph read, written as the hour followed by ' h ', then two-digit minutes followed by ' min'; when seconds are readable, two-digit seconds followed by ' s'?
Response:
2 h 37 min
